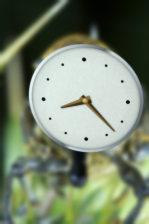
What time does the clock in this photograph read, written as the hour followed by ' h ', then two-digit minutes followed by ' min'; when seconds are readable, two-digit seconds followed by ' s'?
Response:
8 h 23 min
